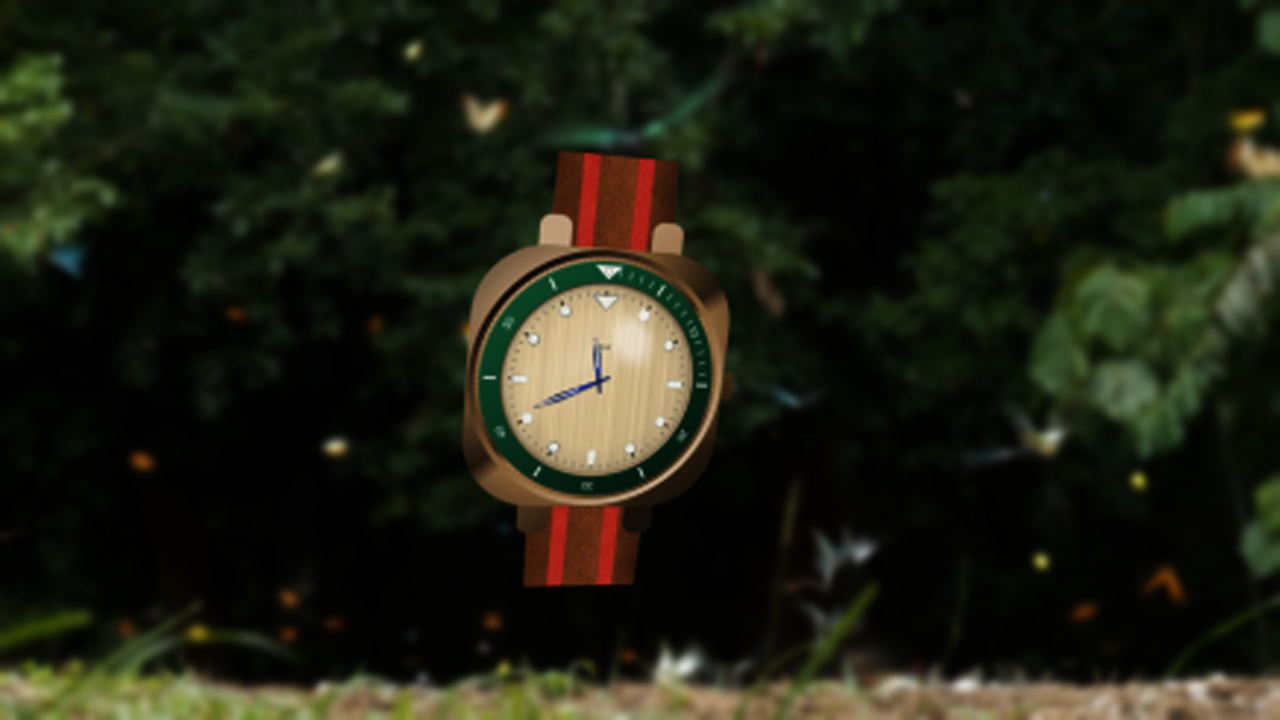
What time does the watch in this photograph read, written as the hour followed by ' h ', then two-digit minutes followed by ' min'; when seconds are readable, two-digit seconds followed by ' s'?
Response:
11 h 41 min
